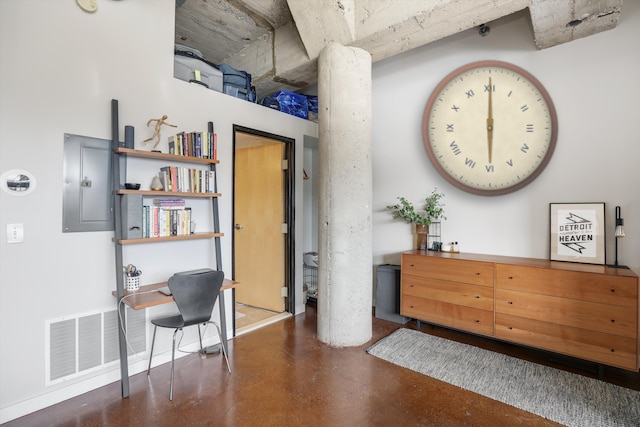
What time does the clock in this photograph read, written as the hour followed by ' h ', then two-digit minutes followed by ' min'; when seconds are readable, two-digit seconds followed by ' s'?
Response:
6 h 00 min
